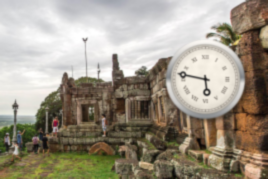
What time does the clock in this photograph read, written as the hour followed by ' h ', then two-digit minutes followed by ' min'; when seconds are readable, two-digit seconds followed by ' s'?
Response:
5 h 47 min
